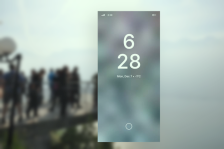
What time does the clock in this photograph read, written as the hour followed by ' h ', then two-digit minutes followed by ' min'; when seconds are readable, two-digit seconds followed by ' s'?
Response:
6 h 28 min
